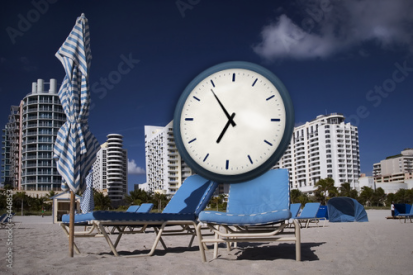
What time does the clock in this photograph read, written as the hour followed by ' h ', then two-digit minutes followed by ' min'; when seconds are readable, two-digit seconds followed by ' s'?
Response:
6 h 54 min
